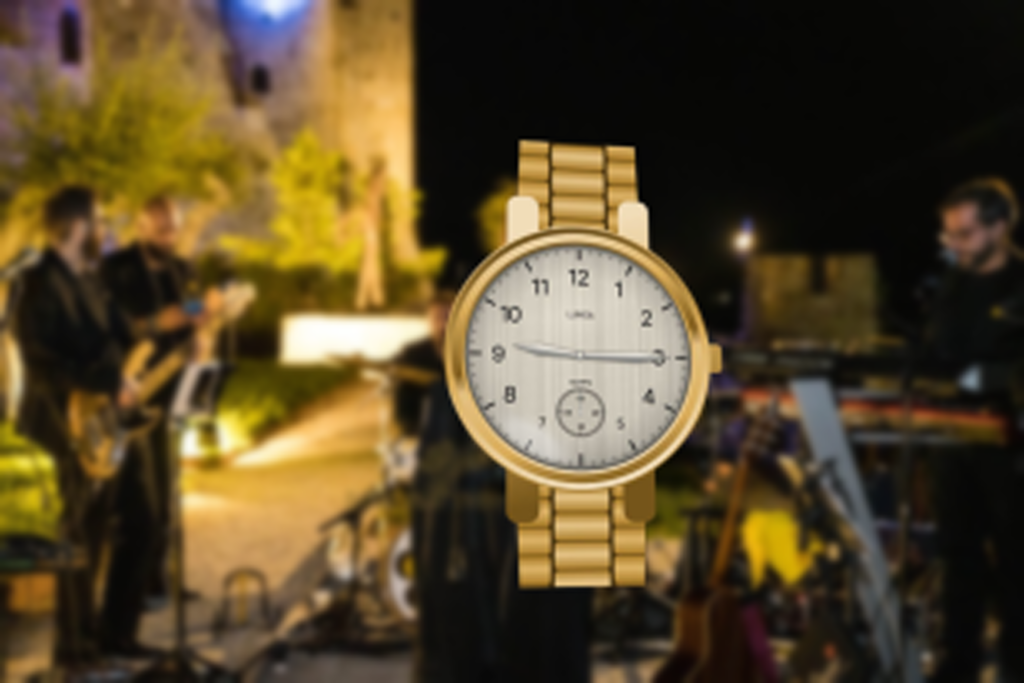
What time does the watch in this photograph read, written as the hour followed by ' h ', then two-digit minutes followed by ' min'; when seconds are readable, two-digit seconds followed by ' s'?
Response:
9 h 15 min
